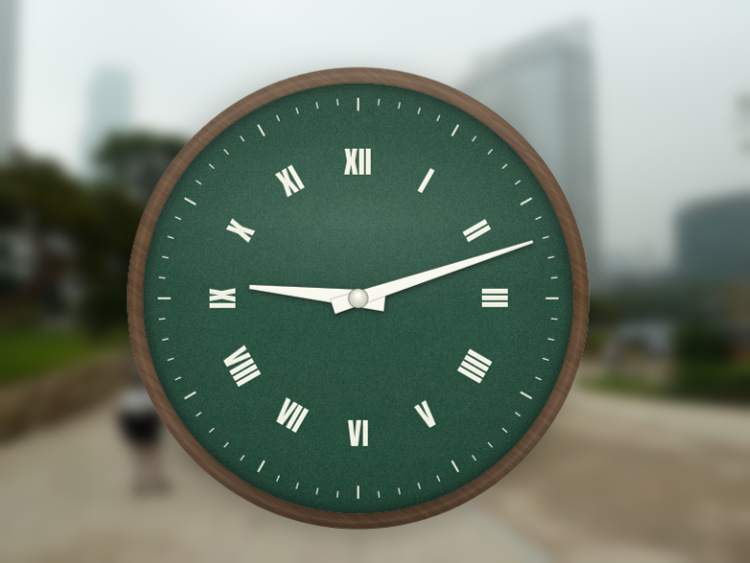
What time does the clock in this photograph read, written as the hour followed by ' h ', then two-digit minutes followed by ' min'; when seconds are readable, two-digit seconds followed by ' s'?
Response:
9 h 12 min
